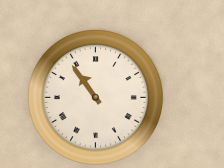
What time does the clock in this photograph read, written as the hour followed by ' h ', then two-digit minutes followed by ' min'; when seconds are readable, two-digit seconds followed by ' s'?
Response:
10 h 54 min
